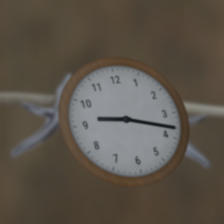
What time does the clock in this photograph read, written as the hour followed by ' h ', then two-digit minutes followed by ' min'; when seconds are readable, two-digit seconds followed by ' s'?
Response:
9 h 18 min
